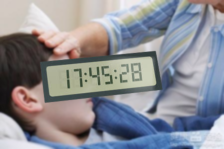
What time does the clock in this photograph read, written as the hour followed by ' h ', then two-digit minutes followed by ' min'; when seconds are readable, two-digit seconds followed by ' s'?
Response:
17 h 45 min 28 s
